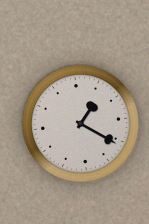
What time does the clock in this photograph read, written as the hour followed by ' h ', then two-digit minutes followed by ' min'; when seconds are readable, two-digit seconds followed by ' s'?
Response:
1 h 21 min
